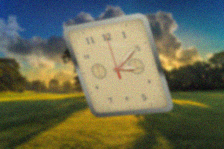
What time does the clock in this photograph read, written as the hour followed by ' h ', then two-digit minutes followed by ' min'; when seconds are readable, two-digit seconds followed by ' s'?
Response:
3 h 09 min
